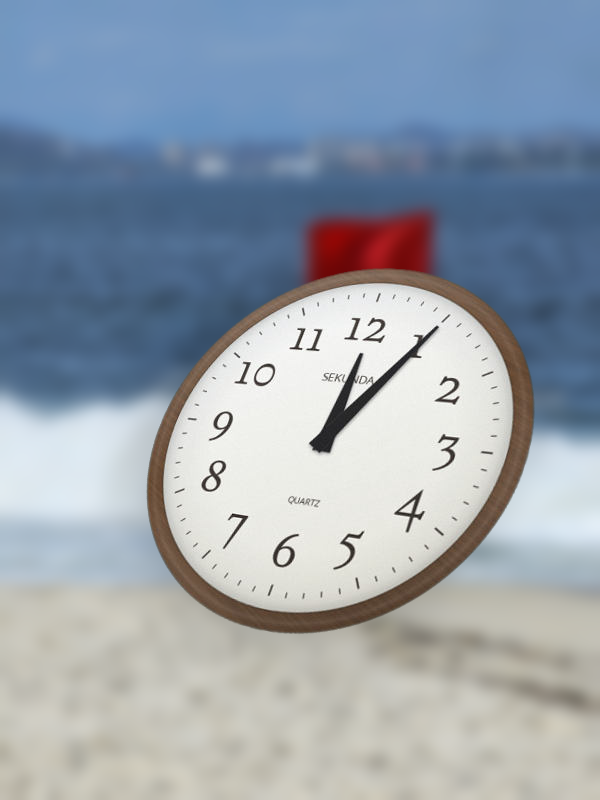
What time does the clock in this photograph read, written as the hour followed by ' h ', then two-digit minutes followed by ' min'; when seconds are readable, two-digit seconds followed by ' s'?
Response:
12 h 05 min
